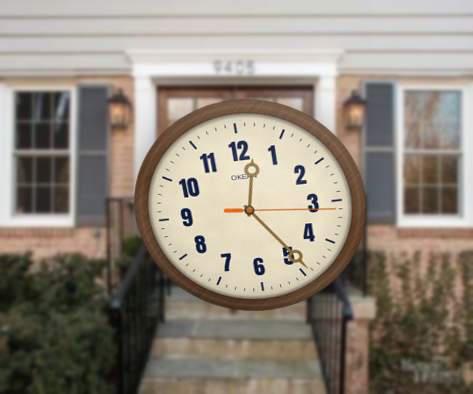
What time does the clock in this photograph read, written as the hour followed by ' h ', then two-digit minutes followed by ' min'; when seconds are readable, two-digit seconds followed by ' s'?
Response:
12 h 24 min 16 s
